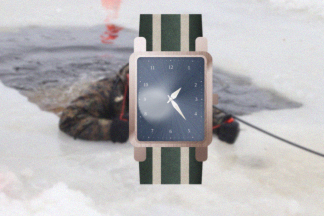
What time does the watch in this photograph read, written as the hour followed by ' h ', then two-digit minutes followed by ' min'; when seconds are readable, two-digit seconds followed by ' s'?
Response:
1 h 24 min
